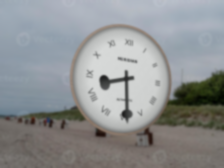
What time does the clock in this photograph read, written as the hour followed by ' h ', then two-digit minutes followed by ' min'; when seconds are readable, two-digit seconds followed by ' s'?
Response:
8 h 29 min
